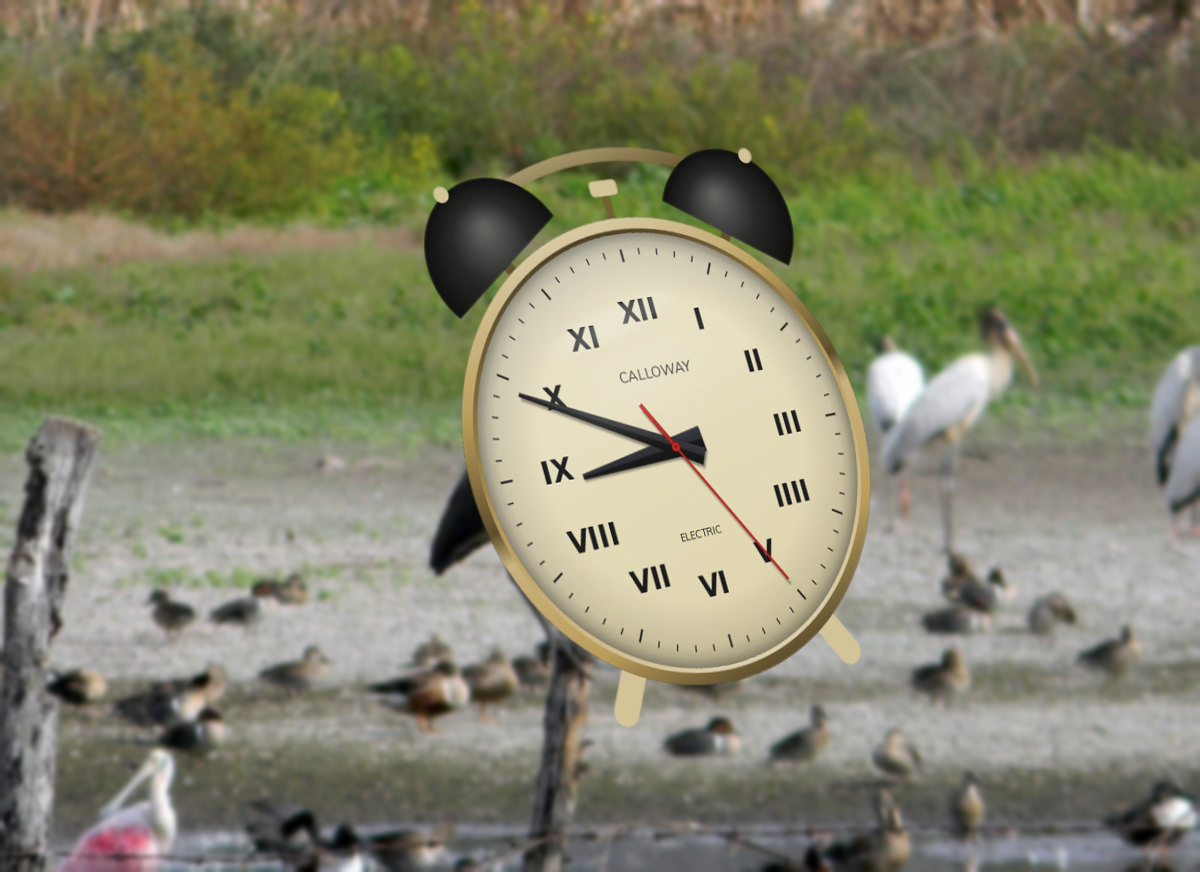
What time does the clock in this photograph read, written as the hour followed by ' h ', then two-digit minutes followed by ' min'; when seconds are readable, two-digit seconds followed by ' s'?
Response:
8 h 49 min 25 s
